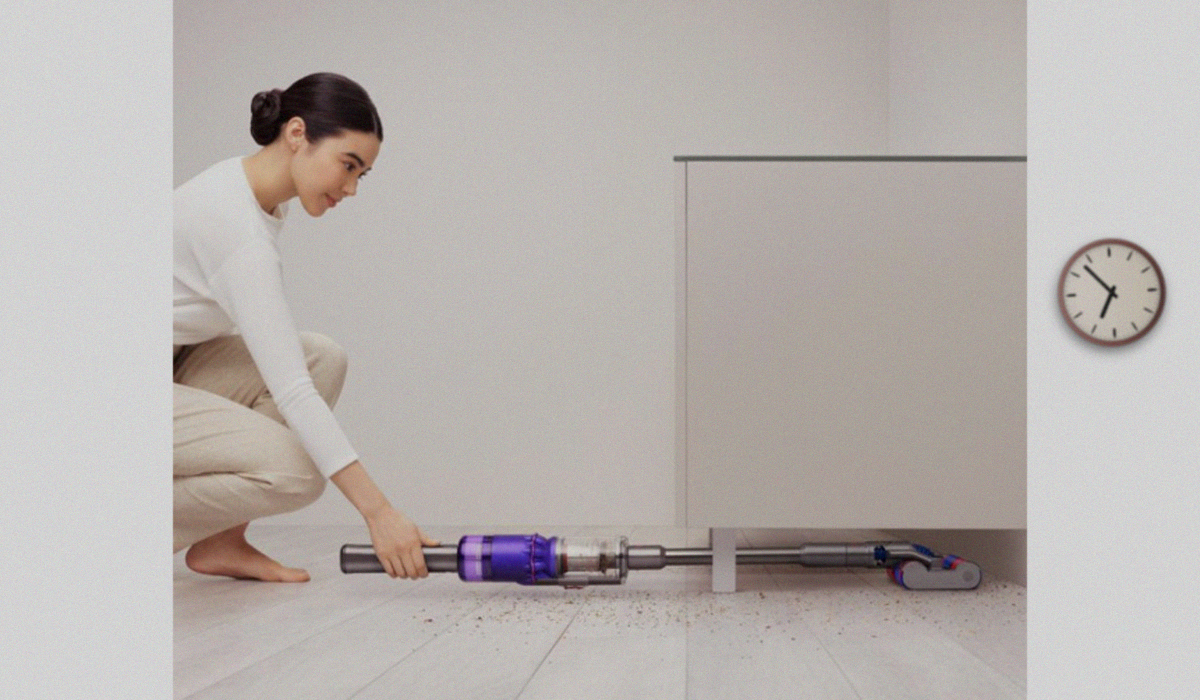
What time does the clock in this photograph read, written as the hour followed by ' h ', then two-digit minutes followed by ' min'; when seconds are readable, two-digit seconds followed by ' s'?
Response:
6 h 53 min
